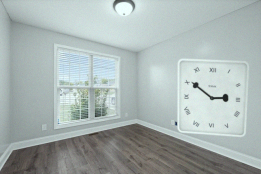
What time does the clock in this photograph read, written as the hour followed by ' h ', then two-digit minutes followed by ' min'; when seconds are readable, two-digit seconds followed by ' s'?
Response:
2 h 51 min
